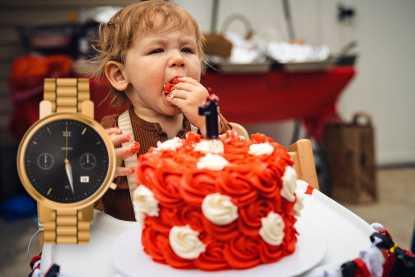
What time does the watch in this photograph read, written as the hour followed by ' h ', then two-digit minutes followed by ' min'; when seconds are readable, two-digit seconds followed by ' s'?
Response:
5 h 28 min
